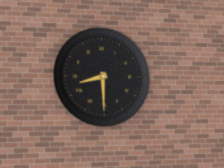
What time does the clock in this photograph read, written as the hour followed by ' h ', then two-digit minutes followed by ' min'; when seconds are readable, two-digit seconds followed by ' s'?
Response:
8 h 30 min
